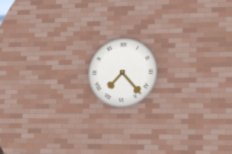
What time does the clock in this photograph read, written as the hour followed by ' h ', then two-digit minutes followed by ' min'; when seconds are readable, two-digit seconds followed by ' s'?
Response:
7 h 23 min
